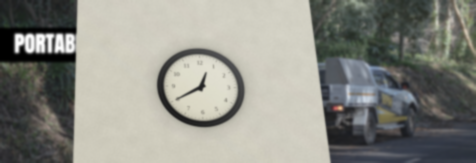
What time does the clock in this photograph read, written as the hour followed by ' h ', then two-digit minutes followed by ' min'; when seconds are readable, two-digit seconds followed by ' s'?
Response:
12 h 40 min
